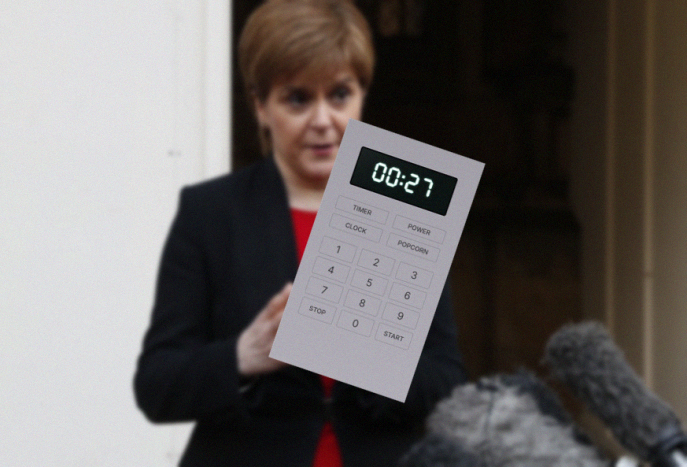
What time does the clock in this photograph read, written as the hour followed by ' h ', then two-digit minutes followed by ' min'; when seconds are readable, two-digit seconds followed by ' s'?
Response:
0 h 27 min
